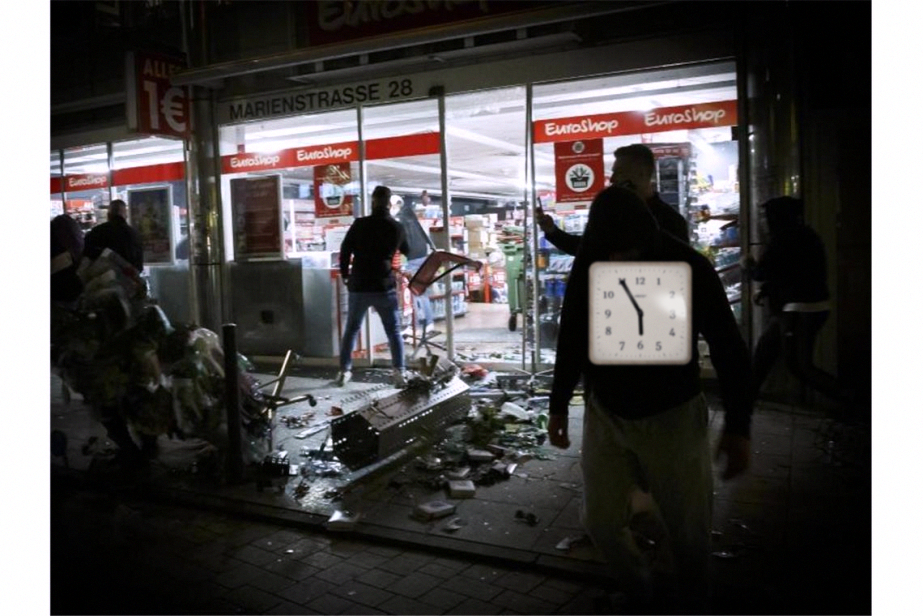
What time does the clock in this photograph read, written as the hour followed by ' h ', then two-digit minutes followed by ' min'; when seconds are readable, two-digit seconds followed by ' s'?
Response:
5 h 55 min
